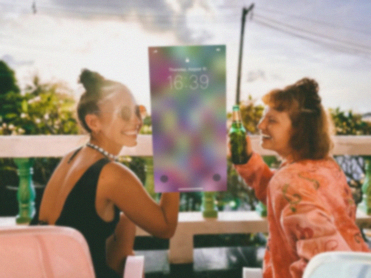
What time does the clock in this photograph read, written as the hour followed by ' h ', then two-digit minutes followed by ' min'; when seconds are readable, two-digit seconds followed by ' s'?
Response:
16 h 39 min
